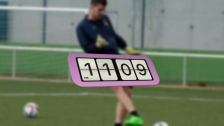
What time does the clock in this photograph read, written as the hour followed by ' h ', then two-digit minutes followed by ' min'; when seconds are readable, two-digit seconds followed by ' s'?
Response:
11 h 09 min
